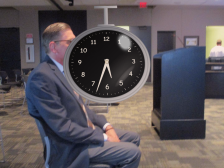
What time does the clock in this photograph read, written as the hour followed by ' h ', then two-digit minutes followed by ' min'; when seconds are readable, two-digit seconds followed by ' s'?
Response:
5 h 33 min
